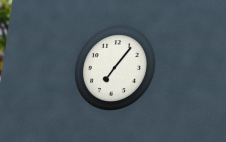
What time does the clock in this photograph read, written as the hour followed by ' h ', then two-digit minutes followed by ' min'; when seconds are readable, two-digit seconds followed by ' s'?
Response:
7 h 06 min
